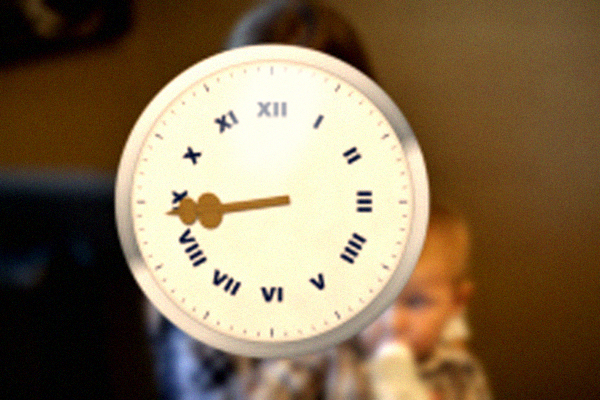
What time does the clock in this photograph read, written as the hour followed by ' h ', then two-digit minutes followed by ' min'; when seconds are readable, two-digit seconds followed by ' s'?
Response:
8 h 44 min
